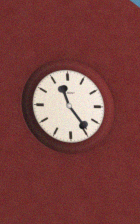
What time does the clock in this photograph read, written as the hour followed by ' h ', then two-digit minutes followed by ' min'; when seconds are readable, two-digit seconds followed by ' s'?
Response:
11 h 24 min
